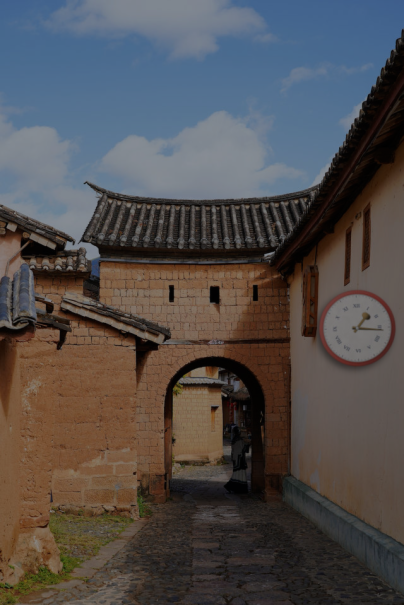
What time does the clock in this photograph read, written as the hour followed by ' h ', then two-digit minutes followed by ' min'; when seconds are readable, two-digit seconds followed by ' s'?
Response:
1 h 16 min
